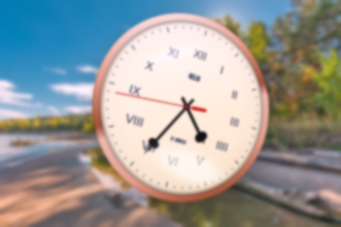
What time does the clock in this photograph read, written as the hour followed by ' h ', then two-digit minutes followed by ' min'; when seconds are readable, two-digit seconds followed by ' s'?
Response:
4 h 34 min 44 s
